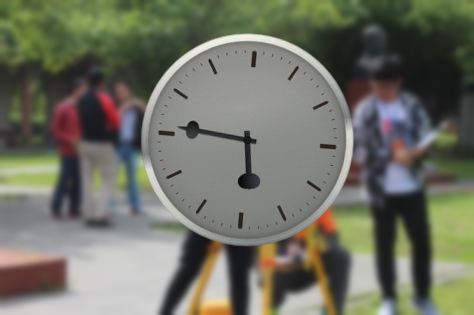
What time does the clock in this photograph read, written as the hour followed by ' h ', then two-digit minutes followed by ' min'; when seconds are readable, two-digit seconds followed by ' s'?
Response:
5 h 46 min
